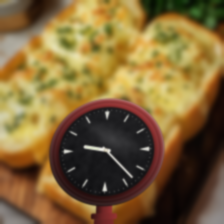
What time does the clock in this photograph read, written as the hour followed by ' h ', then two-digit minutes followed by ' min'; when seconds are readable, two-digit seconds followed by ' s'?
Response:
9 h 23 min
